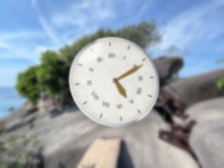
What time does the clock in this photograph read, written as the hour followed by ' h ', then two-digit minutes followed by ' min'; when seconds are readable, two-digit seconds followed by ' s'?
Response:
5 h 11 min
